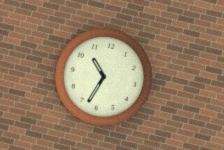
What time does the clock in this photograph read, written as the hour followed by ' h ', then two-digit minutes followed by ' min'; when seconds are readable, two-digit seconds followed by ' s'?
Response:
10 h 33 min
